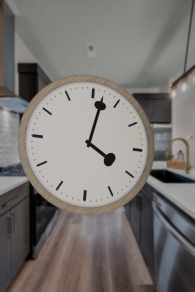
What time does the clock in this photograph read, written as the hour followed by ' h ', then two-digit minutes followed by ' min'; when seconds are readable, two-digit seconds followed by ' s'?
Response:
4 h 02 min
